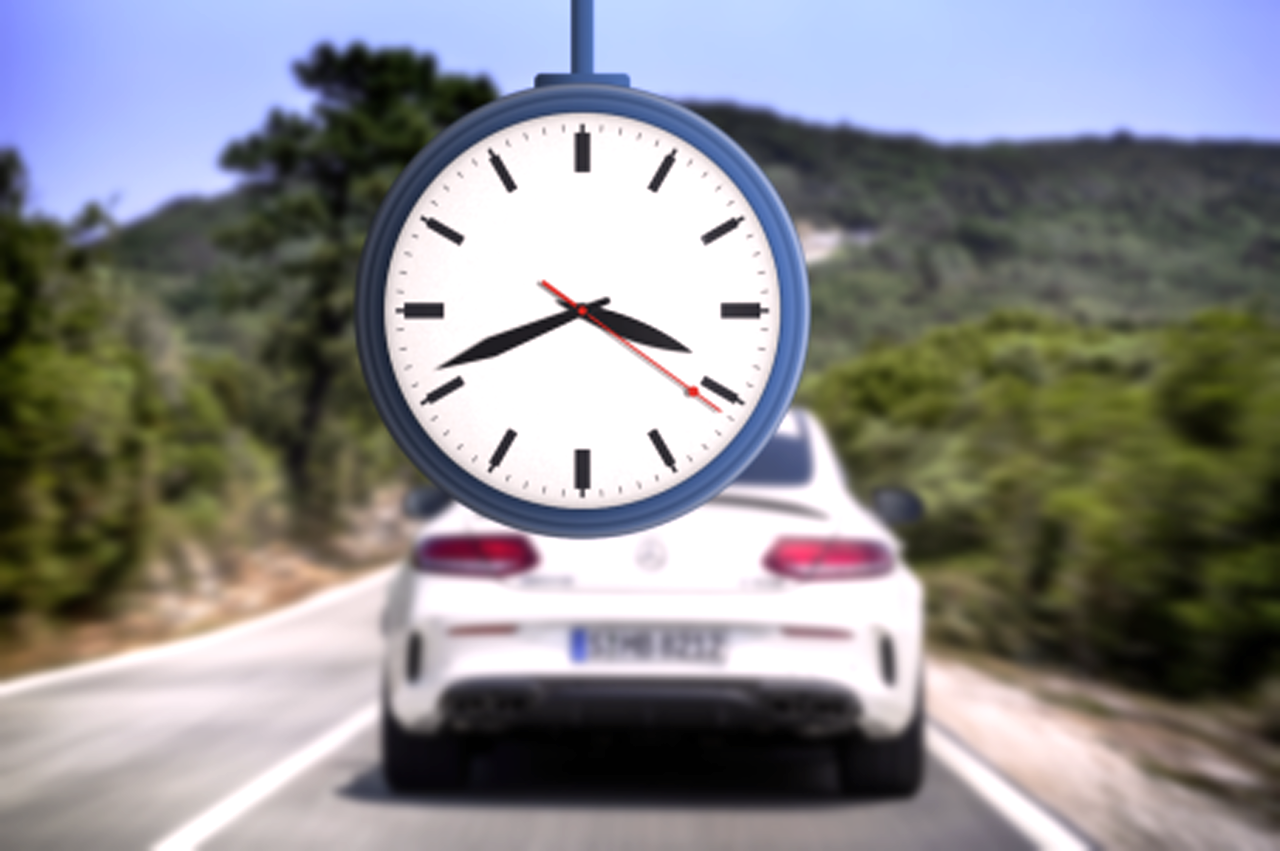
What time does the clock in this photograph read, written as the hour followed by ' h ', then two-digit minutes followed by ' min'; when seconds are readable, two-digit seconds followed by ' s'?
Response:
3 h 41 min 21 s
